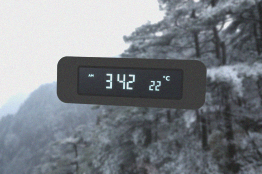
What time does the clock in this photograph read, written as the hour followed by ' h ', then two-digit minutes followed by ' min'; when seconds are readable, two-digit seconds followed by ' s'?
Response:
3 h 42 min
